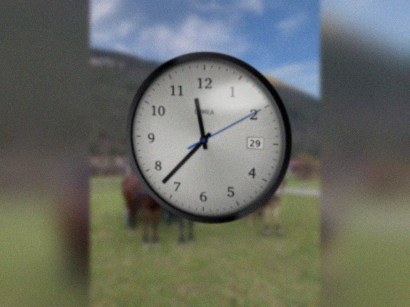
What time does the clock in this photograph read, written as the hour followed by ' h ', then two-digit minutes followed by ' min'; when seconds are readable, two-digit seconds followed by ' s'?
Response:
11 h 37 min 10 s
